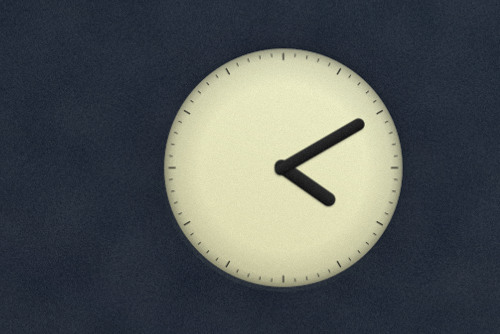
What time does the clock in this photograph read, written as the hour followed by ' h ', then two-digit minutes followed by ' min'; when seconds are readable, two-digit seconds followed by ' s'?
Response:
4 h 10 min
